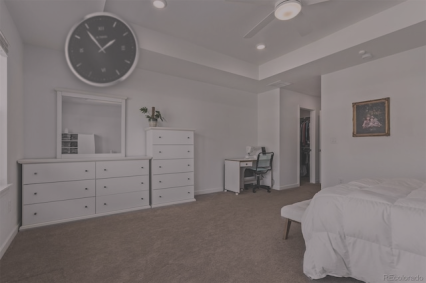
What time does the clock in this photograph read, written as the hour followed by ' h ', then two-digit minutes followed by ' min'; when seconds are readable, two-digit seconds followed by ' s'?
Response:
1 h 54 min
